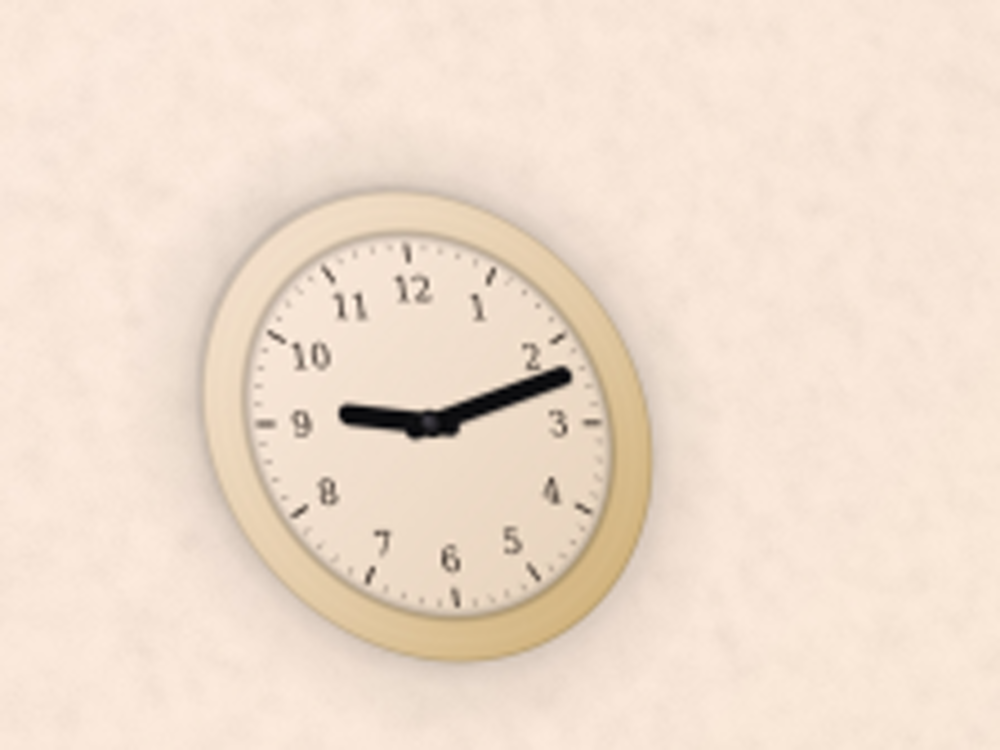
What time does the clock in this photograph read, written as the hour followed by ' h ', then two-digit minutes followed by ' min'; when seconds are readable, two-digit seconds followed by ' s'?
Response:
9 h 12 min
